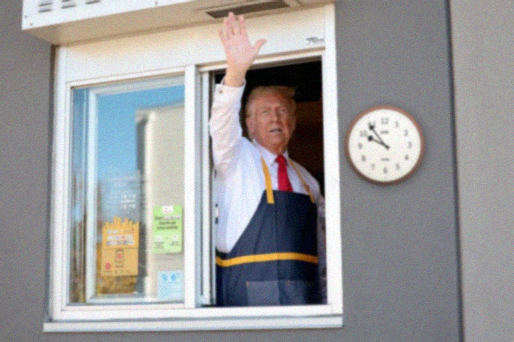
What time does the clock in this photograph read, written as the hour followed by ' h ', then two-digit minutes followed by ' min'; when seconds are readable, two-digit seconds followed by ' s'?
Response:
9 h 54 min
